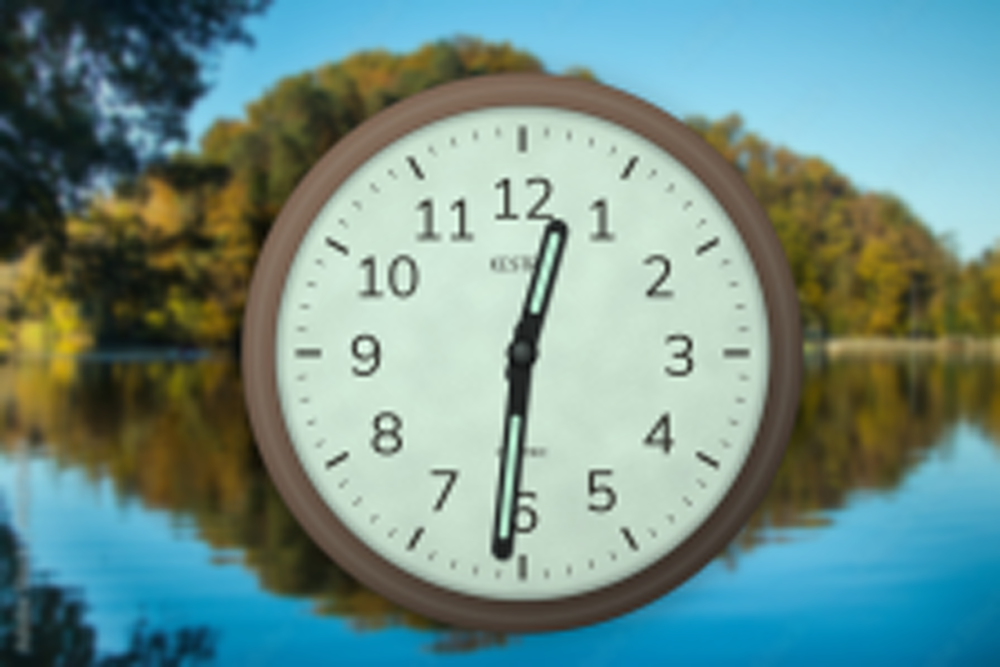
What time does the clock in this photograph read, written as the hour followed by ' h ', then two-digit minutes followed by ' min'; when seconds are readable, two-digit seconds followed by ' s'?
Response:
12 h 31 min
